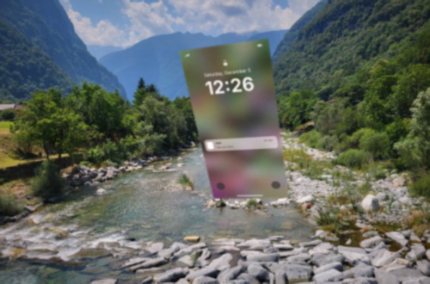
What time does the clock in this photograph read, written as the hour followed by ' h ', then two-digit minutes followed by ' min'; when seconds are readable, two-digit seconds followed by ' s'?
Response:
12 h 26 min
